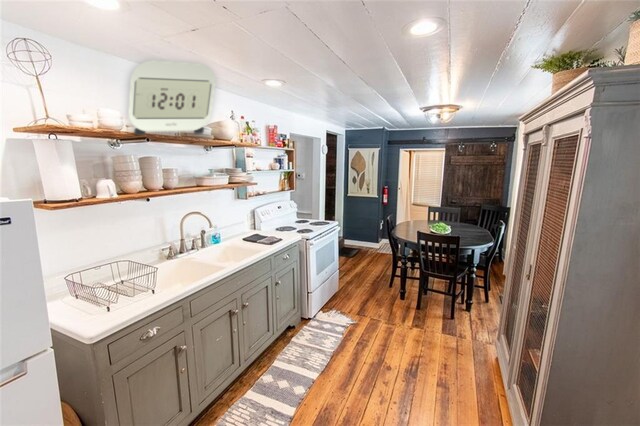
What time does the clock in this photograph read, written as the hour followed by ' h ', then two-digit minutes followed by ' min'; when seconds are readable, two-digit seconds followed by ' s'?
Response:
12 h 01 min
